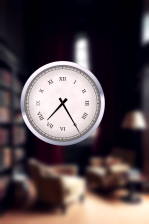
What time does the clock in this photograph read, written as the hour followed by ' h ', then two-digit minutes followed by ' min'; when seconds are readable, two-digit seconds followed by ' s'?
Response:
7 h 25 min
